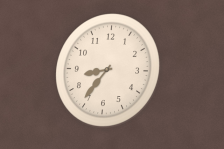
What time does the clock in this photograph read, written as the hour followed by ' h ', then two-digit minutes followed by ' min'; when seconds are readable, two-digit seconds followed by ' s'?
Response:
8 h 36 min
